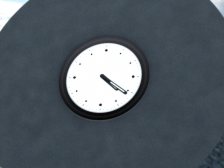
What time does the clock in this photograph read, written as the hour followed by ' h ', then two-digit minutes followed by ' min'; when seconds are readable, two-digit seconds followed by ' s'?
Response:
4 h 21 min
